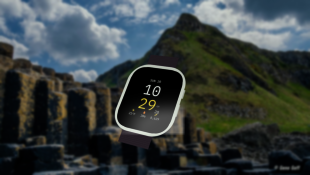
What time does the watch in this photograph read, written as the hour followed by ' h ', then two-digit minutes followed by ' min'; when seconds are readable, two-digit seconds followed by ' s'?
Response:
10 h 29 min
